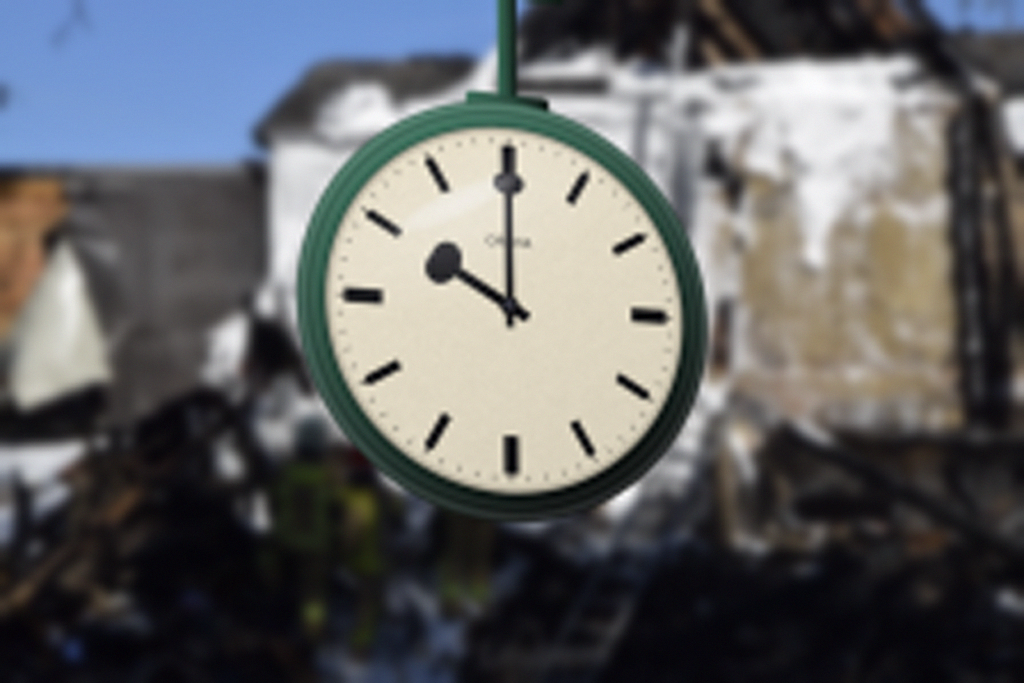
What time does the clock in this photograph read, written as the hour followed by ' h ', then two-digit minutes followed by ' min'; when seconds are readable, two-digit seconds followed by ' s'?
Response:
10 h 00 min
